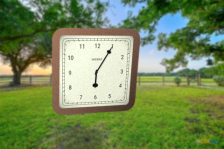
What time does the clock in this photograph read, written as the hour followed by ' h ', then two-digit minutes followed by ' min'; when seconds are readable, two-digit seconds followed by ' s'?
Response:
6 h 05 min
